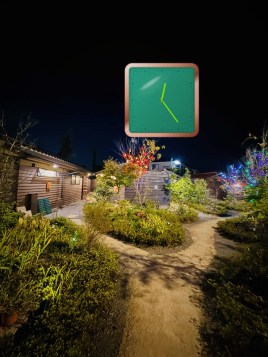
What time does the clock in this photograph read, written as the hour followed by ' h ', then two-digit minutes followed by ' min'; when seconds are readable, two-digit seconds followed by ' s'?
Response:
12 h 24 min
